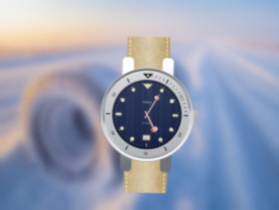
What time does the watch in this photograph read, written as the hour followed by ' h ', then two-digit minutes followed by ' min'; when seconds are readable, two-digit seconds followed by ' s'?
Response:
5 h 05 min
